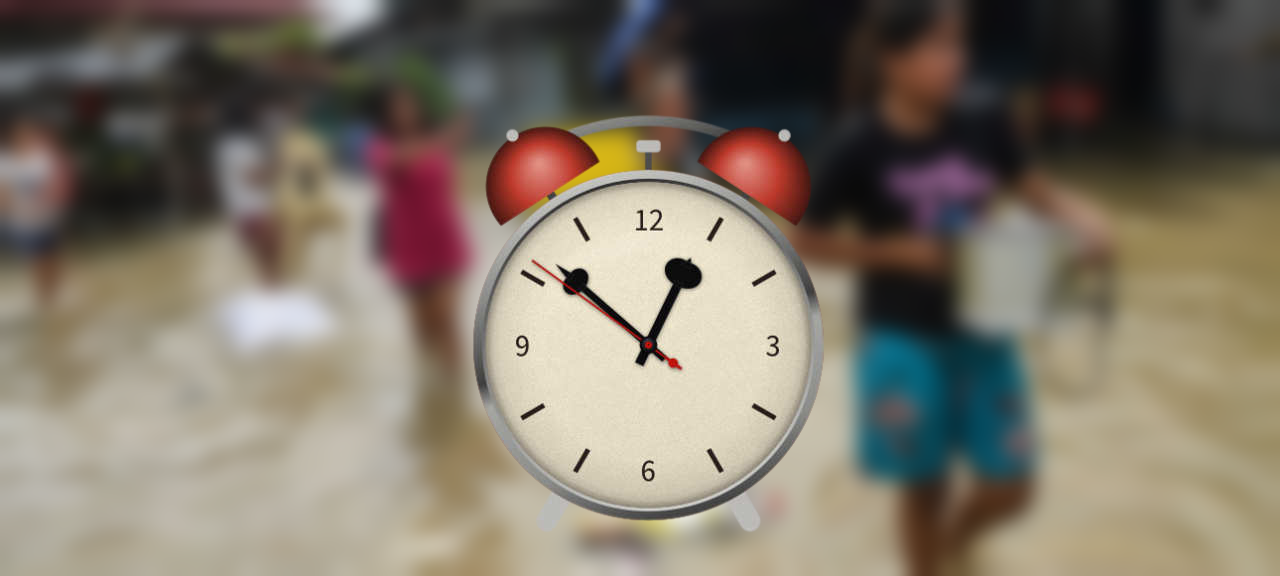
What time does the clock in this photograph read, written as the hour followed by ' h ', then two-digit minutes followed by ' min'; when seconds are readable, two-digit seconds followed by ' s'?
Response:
12 h 51 min 51 s
